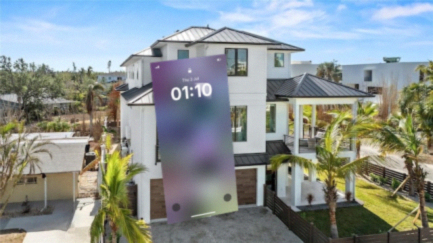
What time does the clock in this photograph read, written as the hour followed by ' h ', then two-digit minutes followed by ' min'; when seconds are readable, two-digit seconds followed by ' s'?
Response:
1 h 10 min
